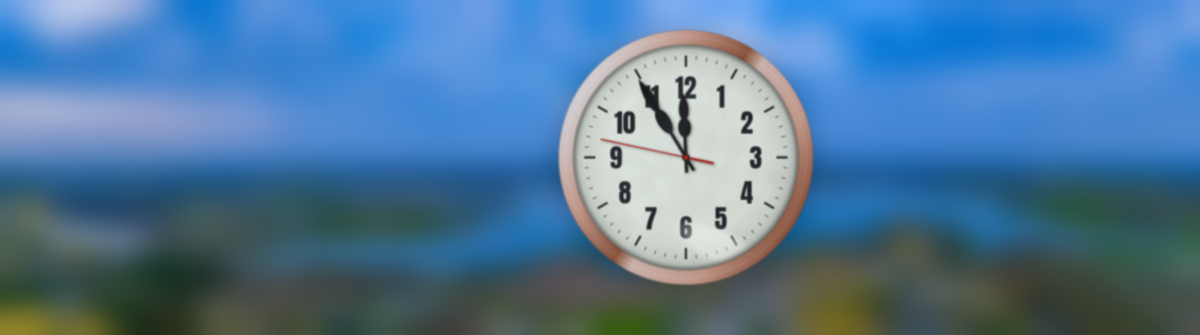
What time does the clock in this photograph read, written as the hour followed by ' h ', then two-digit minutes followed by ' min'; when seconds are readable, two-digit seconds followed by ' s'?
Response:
11 h 54 min 47 s
